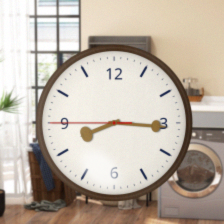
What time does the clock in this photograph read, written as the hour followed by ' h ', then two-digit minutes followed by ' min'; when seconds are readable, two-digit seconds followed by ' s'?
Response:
8 h 15 min 45 s
